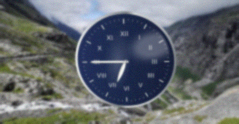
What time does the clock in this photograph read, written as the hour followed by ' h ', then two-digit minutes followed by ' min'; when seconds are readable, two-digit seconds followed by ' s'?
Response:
6 h 45 min
